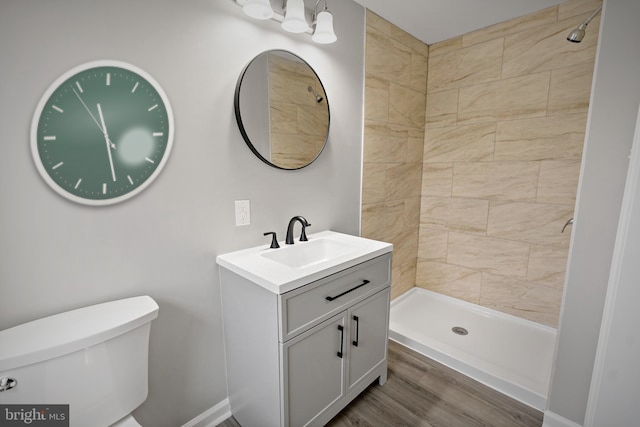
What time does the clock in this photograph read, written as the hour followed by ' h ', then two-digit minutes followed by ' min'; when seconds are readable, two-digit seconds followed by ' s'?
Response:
11 h 27 min 54 s
